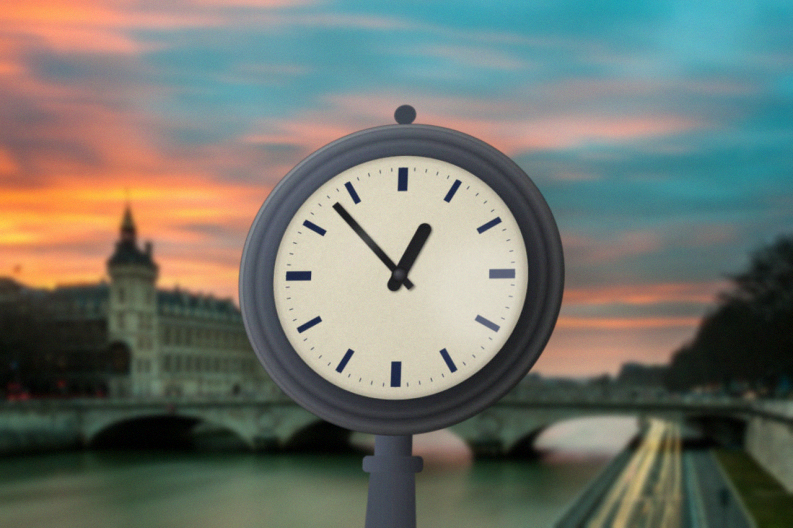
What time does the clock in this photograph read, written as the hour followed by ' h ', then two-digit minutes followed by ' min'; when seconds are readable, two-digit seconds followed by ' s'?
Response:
12 h 53 min
